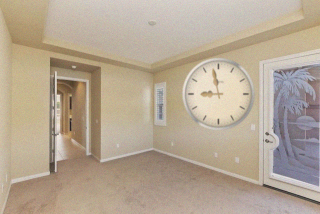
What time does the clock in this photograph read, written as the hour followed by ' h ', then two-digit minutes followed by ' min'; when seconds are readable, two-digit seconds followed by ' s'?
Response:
8 h 58 min
